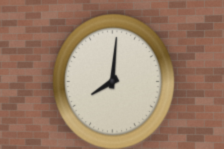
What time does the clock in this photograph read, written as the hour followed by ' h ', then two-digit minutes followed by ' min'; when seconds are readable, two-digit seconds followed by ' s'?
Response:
8 h 01 min
